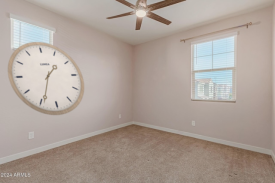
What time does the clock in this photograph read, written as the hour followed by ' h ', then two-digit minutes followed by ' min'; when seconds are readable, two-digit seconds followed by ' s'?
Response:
1 h 34 min
